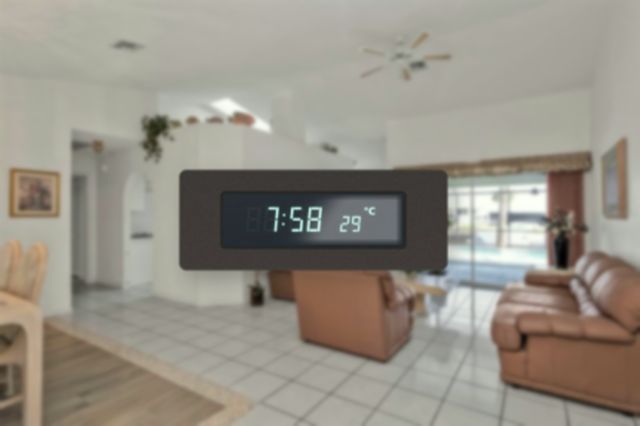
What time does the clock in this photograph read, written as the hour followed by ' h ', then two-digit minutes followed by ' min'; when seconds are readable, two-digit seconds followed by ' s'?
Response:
7 h 58 min
